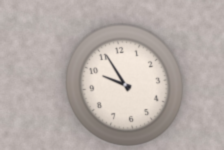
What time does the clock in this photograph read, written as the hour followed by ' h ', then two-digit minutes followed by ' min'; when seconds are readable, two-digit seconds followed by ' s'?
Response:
9 h 56 min
